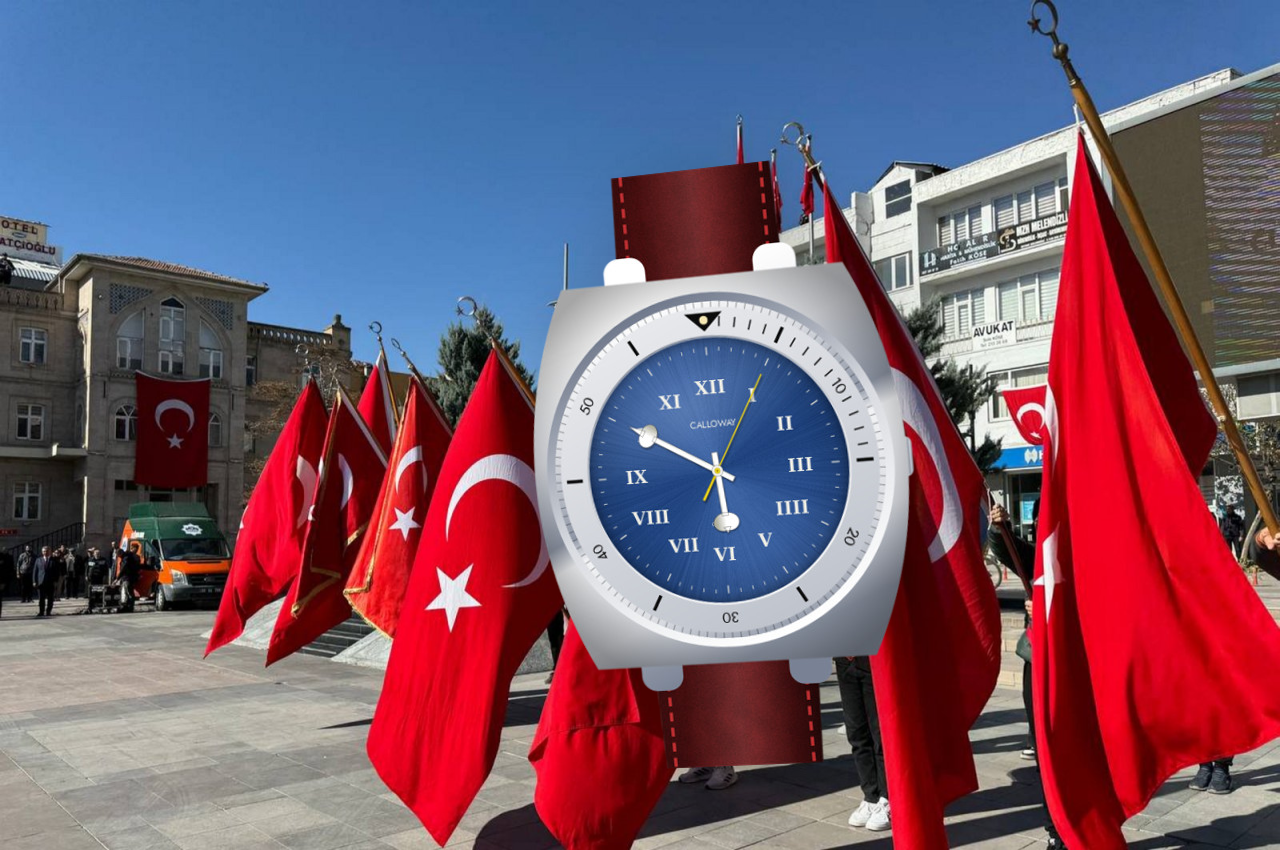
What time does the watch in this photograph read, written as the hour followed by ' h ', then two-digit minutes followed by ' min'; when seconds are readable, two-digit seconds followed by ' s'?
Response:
5 h 50 min 05 s
